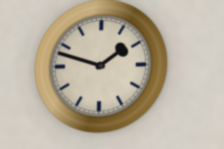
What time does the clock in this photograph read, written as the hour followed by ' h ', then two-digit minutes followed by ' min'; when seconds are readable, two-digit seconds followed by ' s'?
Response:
1 h 48 min
